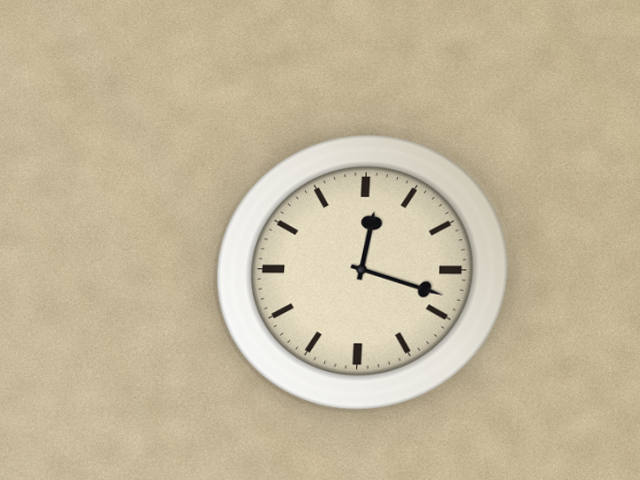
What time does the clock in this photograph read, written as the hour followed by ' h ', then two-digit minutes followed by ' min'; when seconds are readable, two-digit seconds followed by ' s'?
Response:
12 h 18 min
